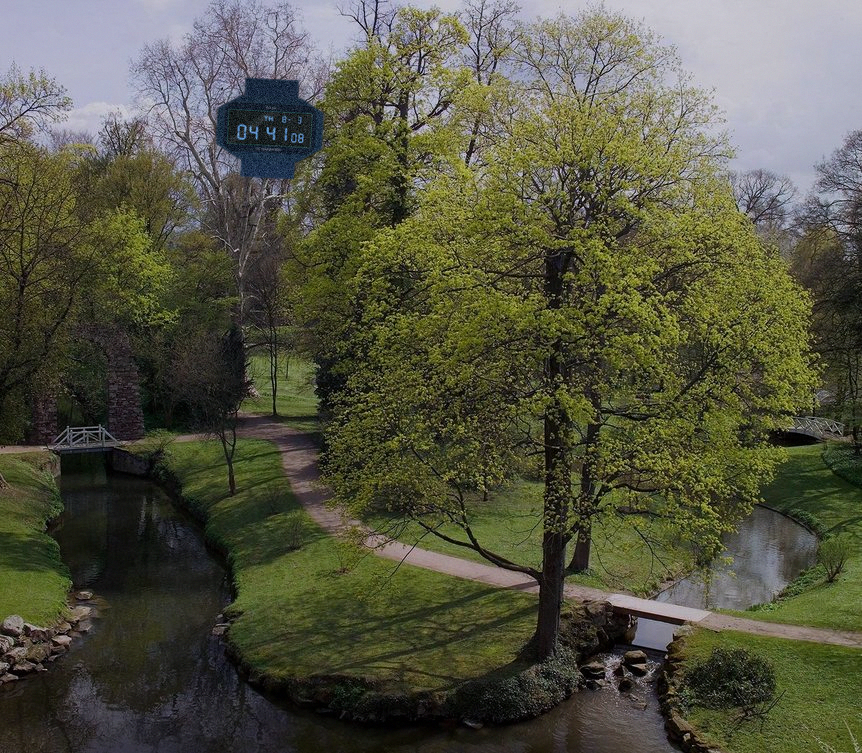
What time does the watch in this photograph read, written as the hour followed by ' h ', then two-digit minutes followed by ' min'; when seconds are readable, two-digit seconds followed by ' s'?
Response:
4 h 41 min 08 s
